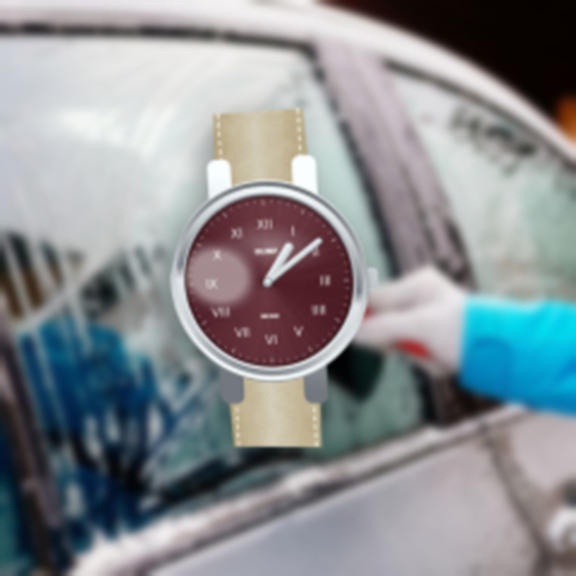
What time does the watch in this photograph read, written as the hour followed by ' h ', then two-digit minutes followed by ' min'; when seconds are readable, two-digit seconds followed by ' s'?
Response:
1 h 09 min
